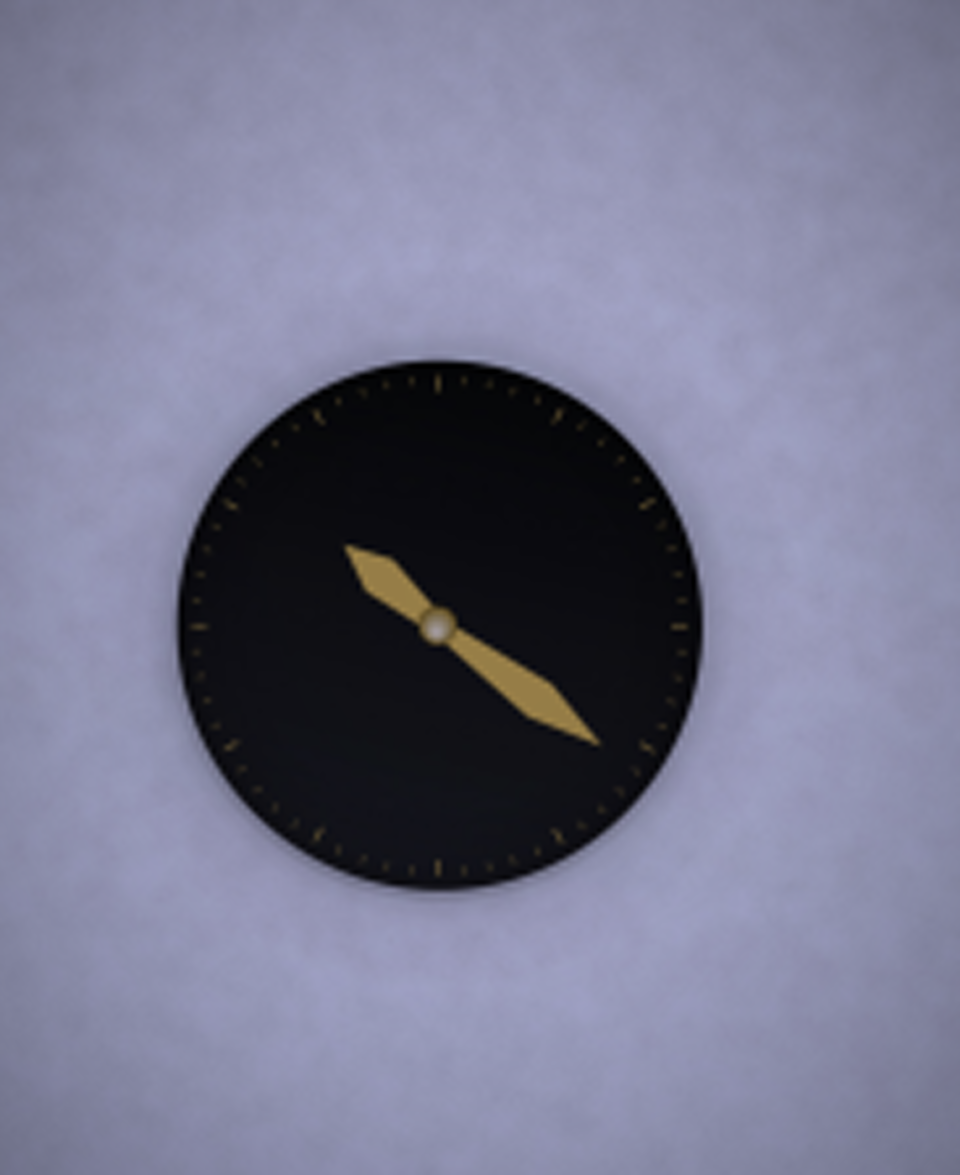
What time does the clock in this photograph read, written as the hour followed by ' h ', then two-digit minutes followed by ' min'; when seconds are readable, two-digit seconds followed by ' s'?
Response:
10 h 21 min
